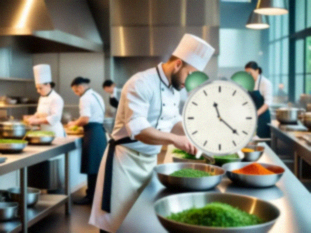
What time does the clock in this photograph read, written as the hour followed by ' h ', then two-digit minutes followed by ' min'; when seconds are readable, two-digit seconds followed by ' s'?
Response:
11 h 22 min
